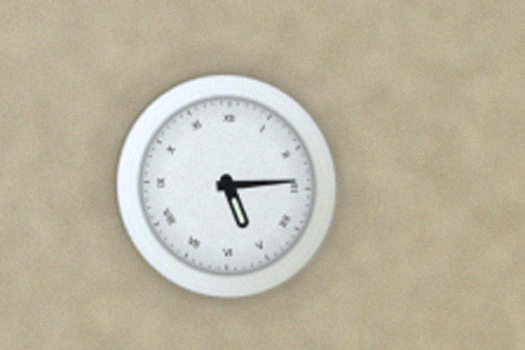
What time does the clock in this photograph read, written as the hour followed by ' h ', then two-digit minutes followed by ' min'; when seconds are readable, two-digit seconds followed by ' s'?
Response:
5 h 14 min
